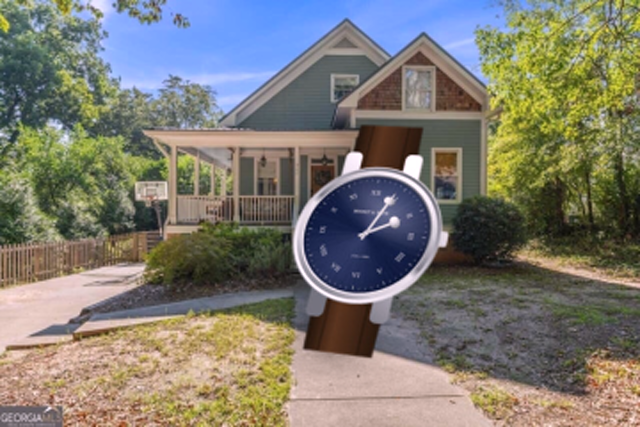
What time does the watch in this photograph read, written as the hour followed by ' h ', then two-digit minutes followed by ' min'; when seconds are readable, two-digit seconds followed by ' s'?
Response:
2 h 04 min
